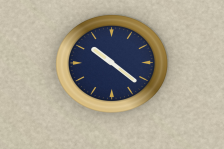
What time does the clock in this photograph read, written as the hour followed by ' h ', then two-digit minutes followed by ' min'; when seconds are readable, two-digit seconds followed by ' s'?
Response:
10 h 22 min
